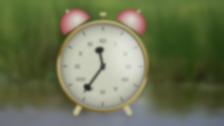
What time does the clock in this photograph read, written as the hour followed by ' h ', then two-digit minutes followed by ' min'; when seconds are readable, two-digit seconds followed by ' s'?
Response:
11 h 36 min
